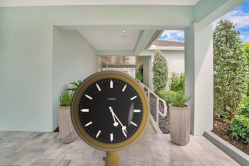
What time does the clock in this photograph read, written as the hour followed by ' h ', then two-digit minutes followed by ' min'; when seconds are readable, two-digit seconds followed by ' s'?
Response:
5 h 24 min
